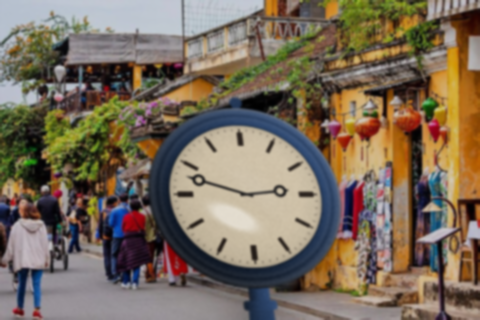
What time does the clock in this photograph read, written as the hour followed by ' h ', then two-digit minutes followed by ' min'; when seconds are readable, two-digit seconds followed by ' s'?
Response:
2 h 48 min
